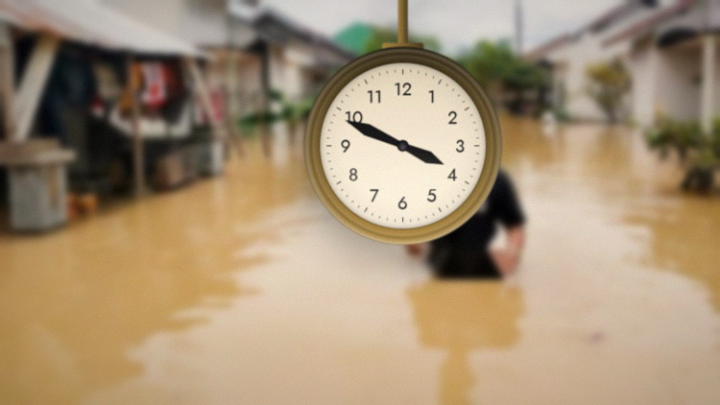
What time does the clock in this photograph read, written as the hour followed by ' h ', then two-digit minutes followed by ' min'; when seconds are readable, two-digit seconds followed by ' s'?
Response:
3 h 49 min
